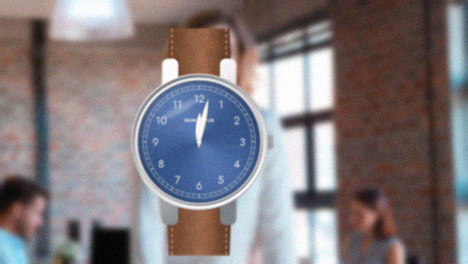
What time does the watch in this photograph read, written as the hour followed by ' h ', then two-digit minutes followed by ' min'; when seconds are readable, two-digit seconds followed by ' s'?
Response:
12 h 02 min
